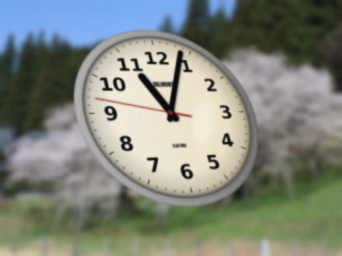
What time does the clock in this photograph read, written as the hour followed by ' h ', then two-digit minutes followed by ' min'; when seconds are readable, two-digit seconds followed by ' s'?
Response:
11 h 03 min 47 s
